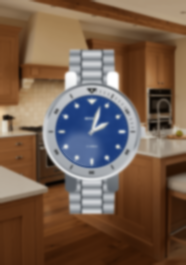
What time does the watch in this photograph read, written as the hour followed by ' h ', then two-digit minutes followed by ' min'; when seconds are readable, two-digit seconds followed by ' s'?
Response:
2 h 03 min
